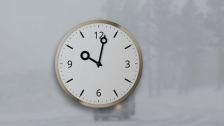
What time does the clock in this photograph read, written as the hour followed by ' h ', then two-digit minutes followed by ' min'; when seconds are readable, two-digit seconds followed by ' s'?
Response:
10 h 02 min
